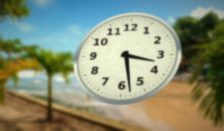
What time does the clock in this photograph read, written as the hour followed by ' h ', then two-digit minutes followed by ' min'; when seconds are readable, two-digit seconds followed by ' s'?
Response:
3 h 28 min
